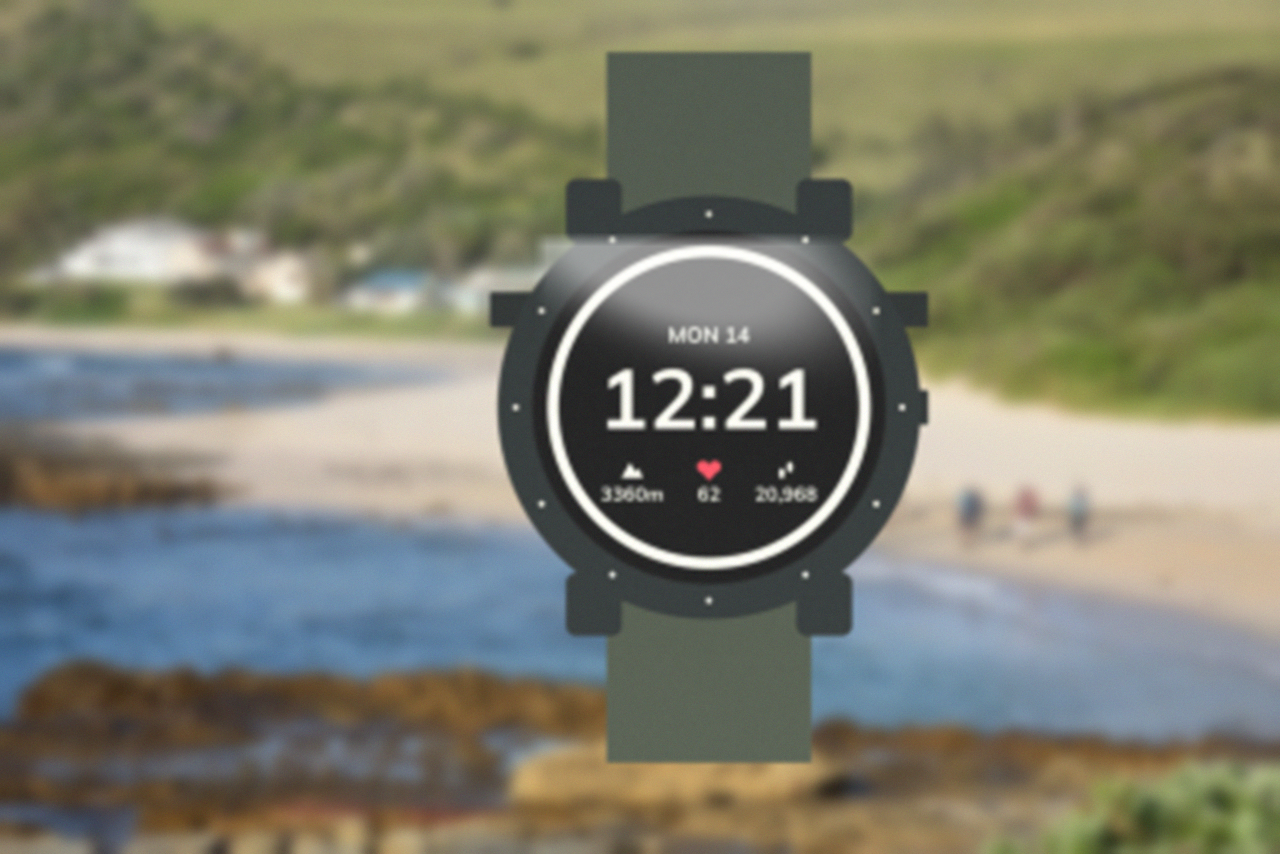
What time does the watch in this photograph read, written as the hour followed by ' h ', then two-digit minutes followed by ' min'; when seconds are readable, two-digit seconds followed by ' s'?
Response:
12 h 21 min
